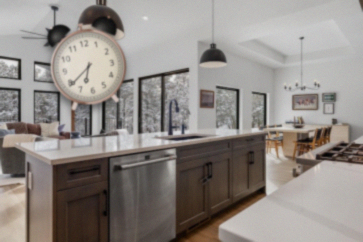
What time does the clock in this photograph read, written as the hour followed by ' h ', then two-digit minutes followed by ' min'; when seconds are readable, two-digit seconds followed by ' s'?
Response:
6 h 39 min
